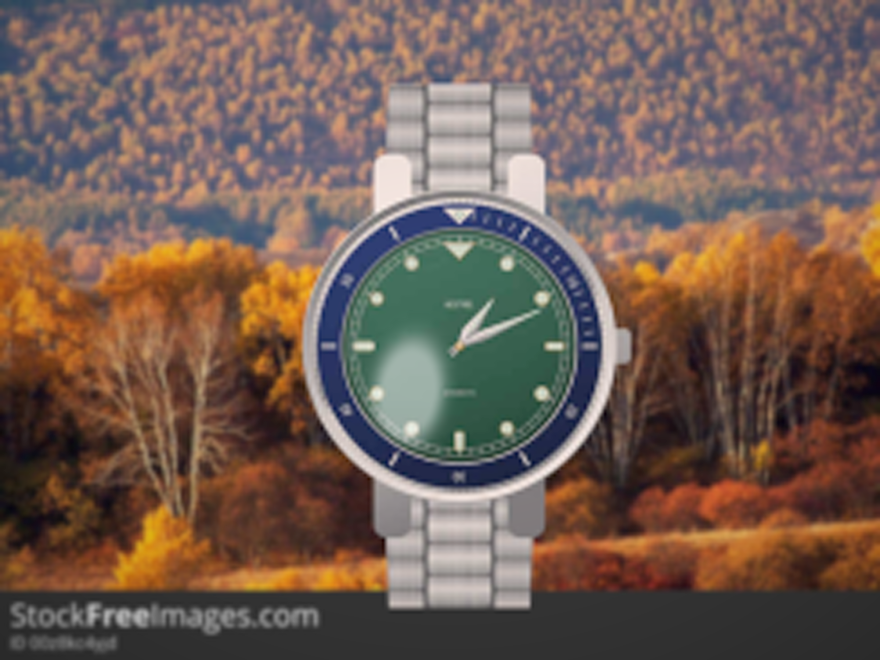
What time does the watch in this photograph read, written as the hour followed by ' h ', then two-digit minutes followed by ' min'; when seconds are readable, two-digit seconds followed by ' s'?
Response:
1 h 11 min
